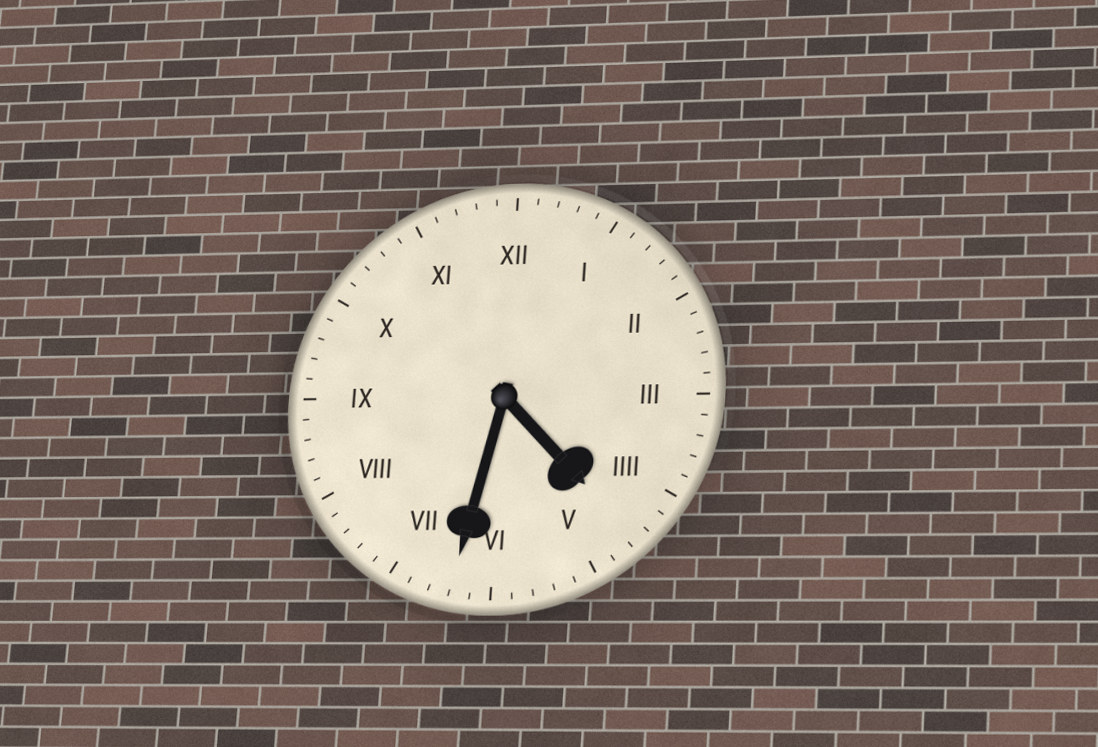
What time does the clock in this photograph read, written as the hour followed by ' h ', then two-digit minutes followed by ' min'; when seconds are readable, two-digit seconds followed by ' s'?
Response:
4 h 32 min
